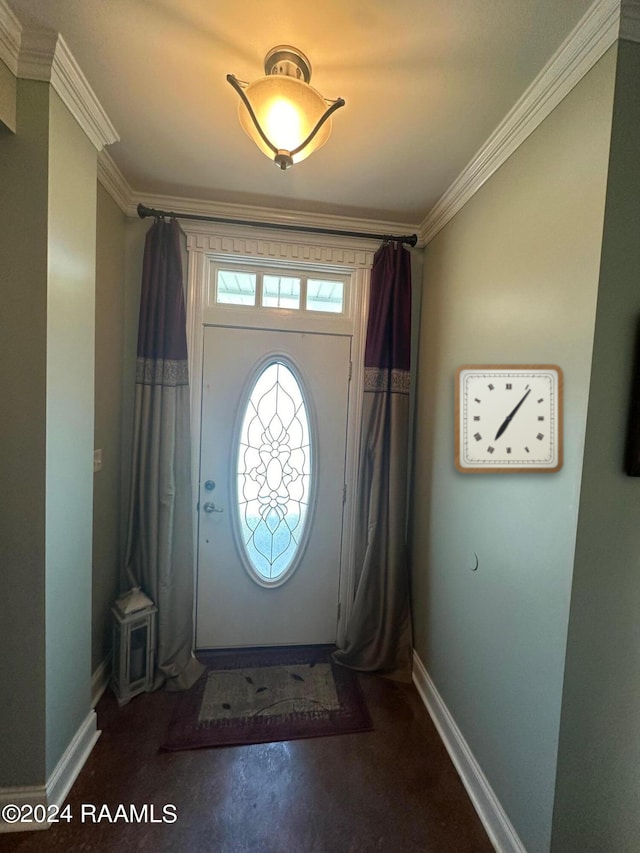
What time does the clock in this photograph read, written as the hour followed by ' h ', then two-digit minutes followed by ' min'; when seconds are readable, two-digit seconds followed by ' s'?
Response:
7 h 06 min
